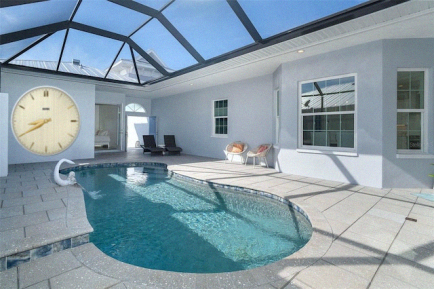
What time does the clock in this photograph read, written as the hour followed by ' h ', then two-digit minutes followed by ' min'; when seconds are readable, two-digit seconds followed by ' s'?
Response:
8 h 40 min
